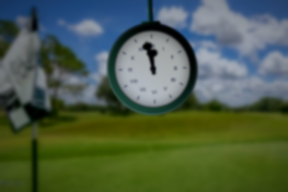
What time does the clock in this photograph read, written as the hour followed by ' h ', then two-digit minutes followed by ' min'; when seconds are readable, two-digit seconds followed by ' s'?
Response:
11 h 58 min
